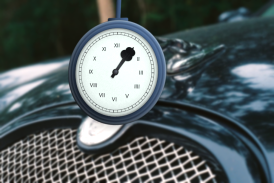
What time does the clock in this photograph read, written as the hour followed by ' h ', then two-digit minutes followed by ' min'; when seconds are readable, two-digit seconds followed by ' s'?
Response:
1 h 06 min
